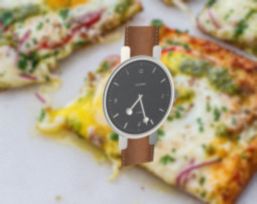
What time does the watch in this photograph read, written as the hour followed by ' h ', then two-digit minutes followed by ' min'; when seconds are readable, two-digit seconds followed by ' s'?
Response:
7 h 27 min
